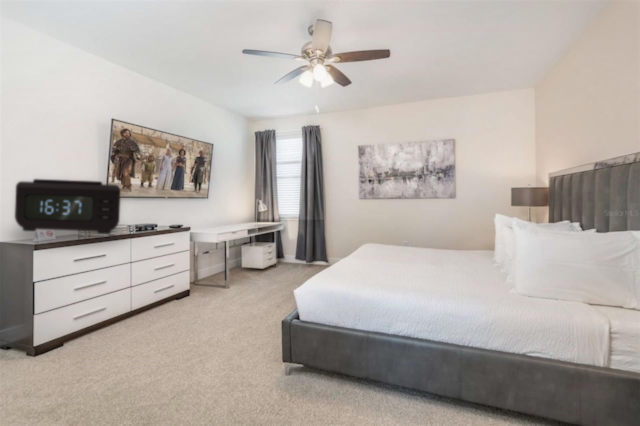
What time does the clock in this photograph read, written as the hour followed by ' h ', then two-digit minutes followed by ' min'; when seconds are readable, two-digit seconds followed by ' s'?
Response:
16 h 37 min
